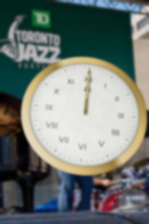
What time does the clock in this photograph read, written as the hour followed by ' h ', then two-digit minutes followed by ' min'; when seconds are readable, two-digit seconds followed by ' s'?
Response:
12 h 00 min
